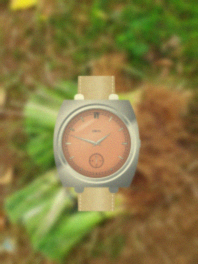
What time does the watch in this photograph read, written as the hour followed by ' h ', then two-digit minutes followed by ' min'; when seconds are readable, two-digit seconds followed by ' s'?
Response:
1 h 48 min
